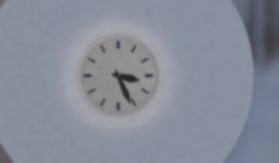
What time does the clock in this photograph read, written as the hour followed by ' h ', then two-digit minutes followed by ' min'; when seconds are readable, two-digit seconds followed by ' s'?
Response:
3 h 26 min
